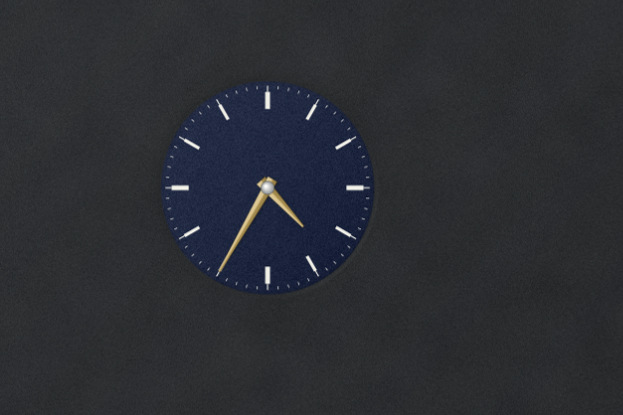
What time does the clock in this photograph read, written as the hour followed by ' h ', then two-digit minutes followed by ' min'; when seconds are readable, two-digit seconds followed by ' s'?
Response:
4 h 35 min
